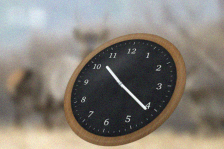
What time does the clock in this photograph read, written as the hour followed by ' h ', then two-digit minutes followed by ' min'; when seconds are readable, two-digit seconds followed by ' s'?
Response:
10 h 21 min
